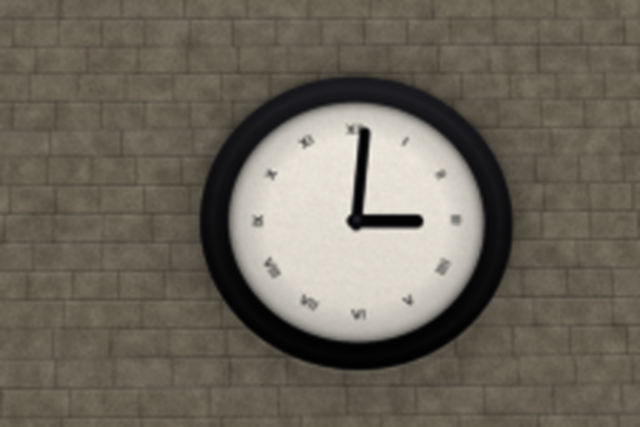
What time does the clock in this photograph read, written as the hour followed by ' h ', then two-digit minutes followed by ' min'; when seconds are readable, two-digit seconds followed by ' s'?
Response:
3 h 01 min
